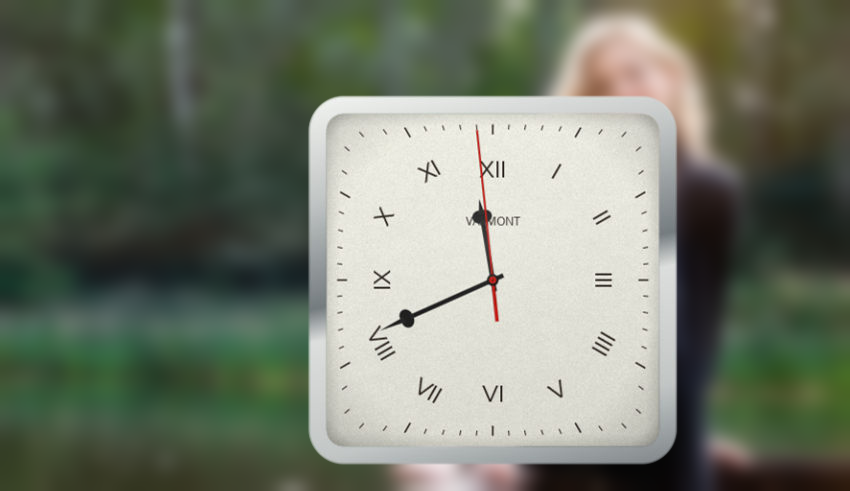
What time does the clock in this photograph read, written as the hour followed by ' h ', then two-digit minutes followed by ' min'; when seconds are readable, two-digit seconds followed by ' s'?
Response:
11 h 40 min 59 s
